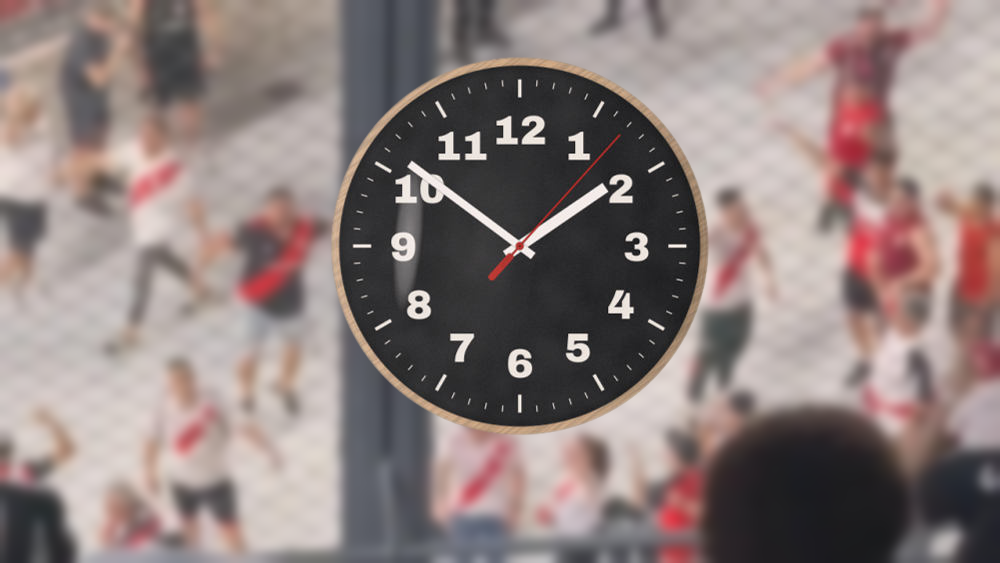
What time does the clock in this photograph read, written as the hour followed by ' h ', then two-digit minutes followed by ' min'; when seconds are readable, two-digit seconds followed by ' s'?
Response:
1 h 51 min 07 s
